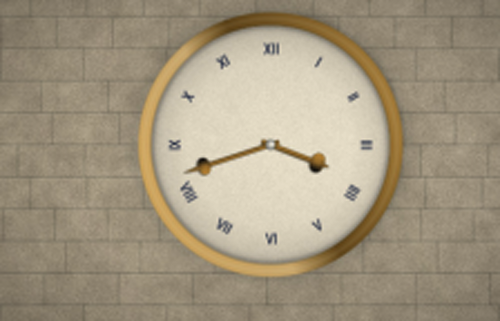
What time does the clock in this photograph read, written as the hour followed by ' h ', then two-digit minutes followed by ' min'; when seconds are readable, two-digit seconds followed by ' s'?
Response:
3 h 42 min
